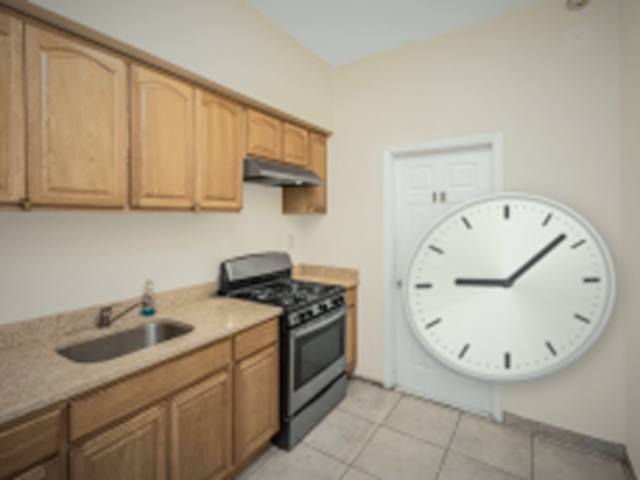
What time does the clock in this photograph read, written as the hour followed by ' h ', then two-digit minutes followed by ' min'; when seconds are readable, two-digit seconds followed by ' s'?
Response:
9 h 08 min
